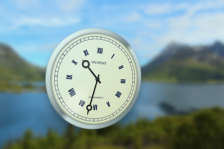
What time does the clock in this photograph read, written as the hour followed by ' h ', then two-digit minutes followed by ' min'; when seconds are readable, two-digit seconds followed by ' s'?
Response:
10 h 32 min
